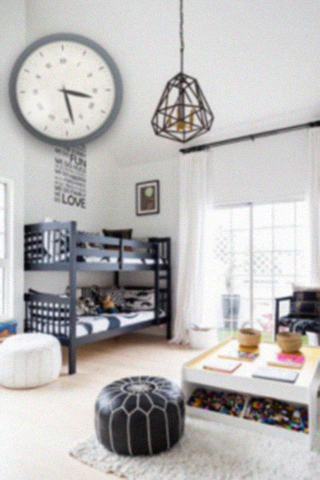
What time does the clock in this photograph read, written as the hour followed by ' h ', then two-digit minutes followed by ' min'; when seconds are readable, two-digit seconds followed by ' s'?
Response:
3 h 28 min
